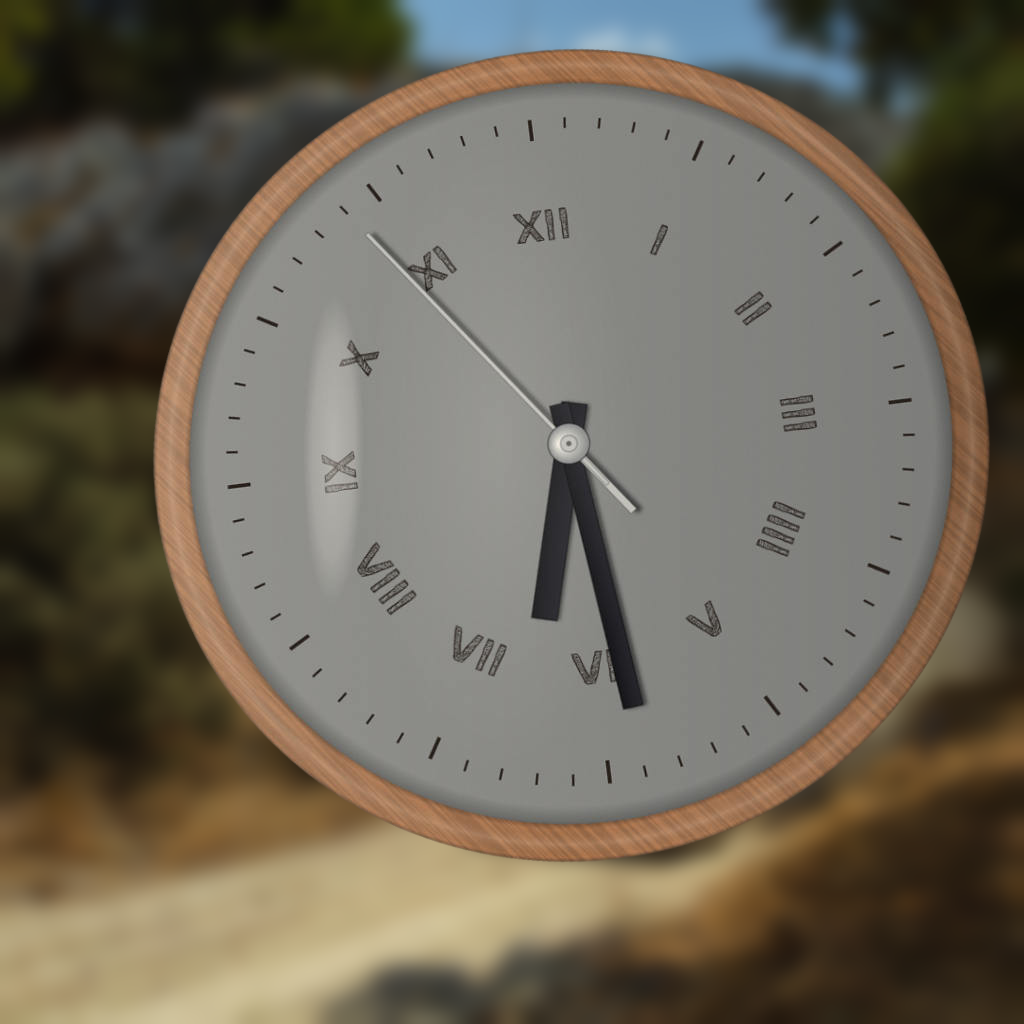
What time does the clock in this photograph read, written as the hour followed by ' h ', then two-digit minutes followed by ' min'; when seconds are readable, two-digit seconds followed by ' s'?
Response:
6 h 28 min 54 s
